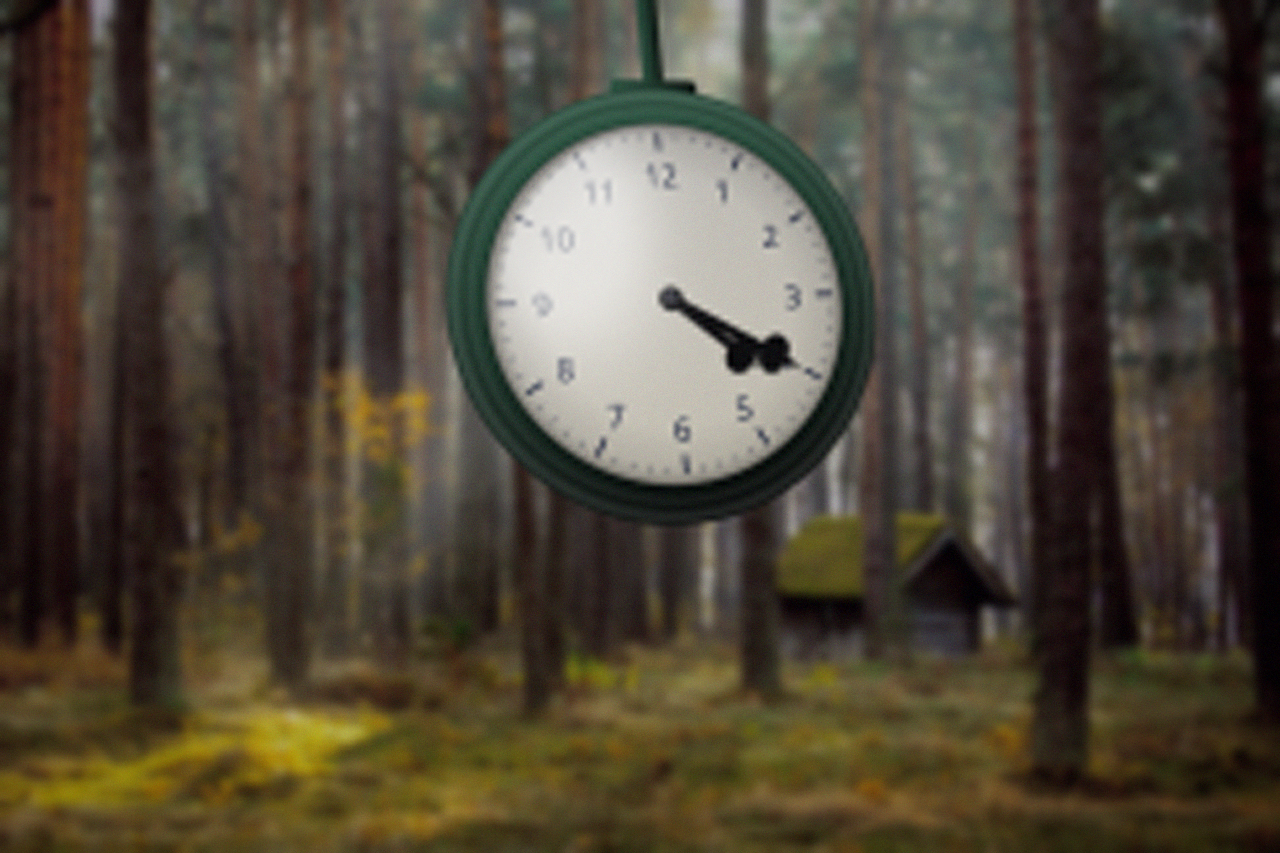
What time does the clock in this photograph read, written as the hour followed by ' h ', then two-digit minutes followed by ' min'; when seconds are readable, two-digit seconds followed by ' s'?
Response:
4 h 20 min
